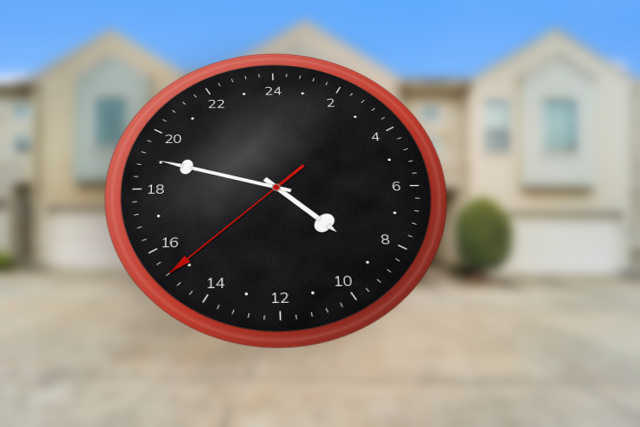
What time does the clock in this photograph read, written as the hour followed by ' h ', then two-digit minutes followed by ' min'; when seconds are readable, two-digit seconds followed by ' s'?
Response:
8 h 47 min 38 s
